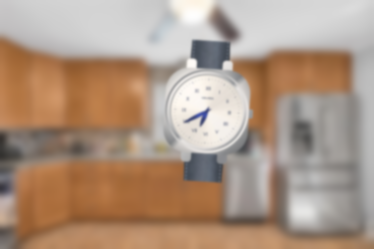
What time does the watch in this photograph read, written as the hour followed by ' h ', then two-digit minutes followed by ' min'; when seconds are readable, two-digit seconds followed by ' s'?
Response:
6 h 40 min
